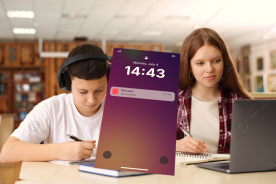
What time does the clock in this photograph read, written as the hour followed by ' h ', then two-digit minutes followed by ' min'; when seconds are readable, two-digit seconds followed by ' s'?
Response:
14 h 43 min
